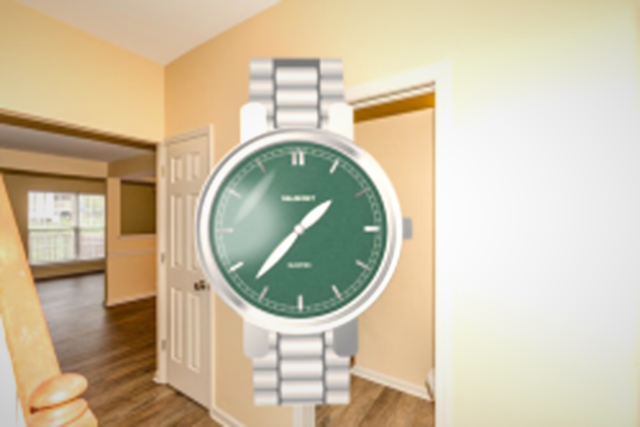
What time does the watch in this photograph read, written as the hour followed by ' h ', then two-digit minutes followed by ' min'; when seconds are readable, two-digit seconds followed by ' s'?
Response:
1 h 37 min
